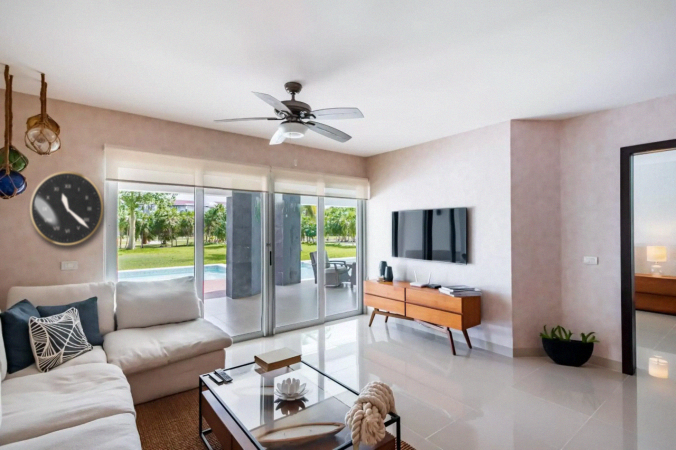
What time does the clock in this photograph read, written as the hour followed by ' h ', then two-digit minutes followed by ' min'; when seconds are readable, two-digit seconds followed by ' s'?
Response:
11 h 22 min
